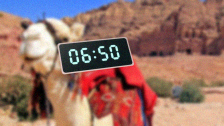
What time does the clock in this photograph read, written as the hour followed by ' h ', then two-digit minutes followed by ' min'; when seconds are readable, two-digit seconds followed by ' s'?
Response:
6 h 50 min
